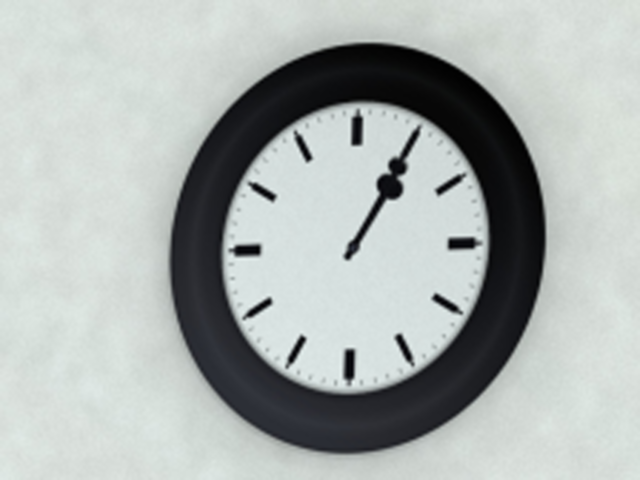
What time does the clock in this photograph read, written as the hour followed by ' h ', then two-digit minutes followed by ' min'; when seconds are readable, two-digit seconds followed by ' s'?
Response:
1 h 05 min
